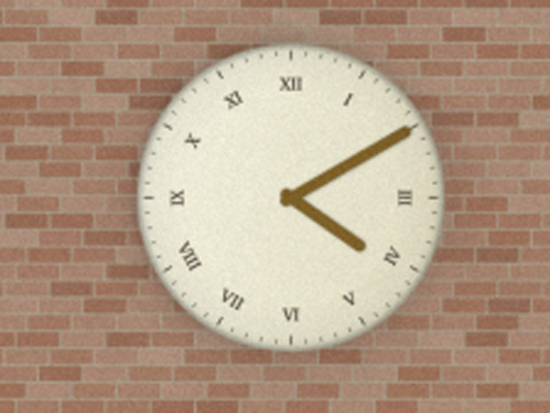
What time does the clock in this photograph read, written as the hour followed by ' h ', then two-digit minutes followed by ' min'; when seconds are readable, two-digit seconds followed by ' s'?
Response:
4 h 10 min
